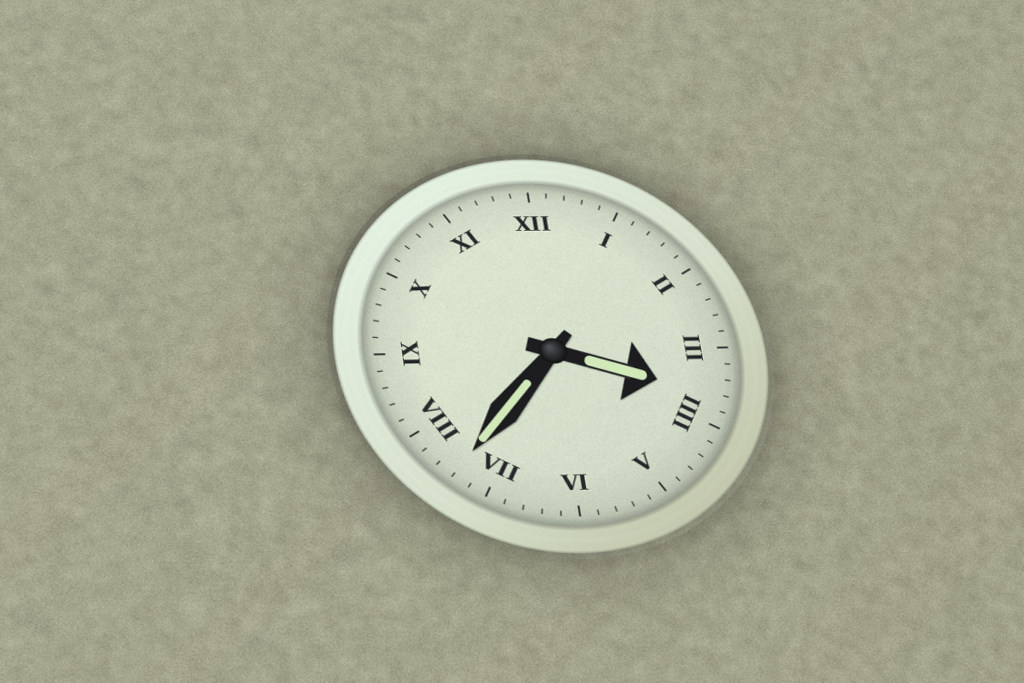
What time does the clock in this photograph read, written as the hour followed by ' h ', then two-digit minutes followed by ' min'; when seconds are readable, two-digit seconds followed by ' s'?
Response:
3 h 37 min
